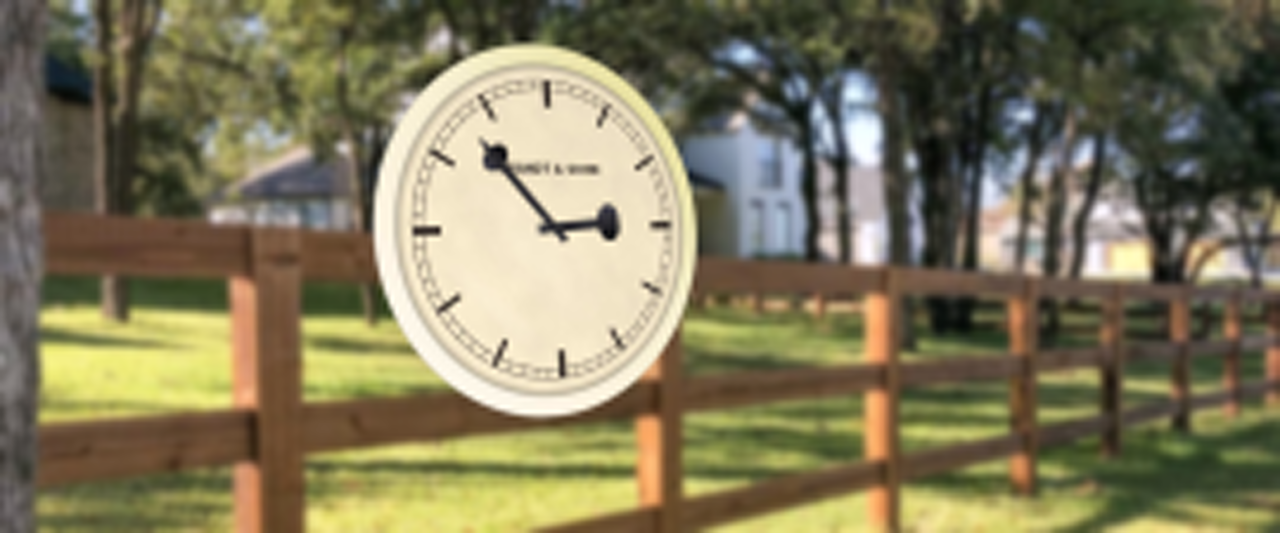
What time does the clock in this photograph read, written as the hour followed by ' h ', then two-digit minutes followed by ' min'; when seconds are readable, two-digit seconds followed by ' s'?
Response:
2 h 53 min
